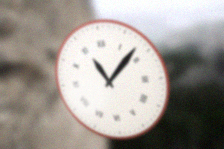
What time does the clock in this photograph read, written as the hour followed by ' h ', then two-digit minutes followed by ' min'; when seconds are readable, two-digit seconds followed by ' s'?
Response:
11 h 08 min
